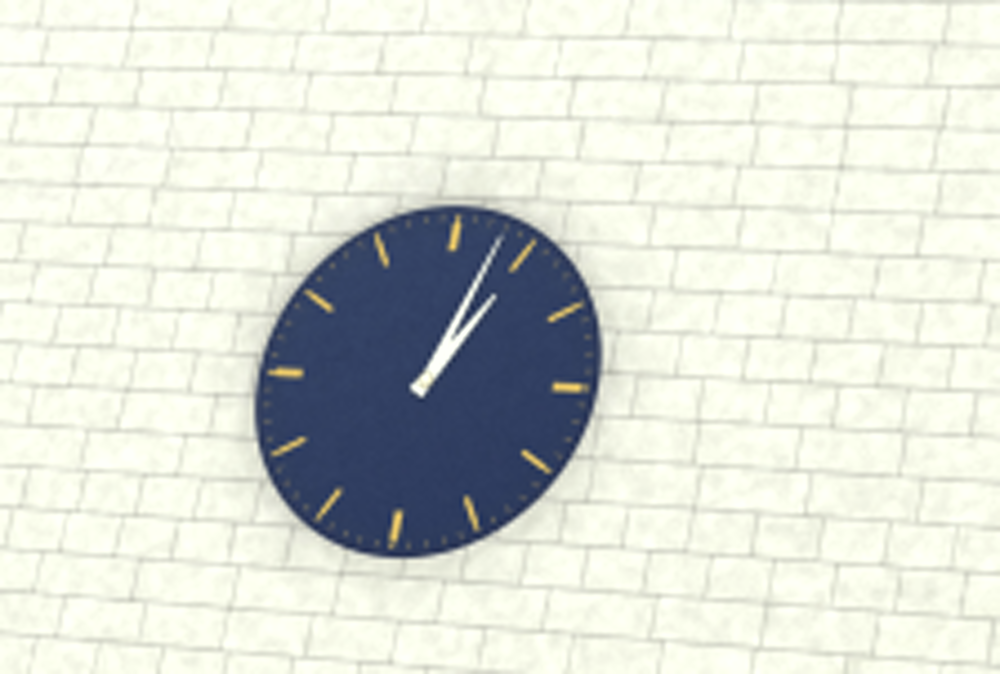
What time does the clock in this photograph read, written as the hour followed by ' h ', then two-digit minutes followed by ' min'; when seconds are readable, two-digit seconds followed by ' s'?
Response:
1 h 03 min
